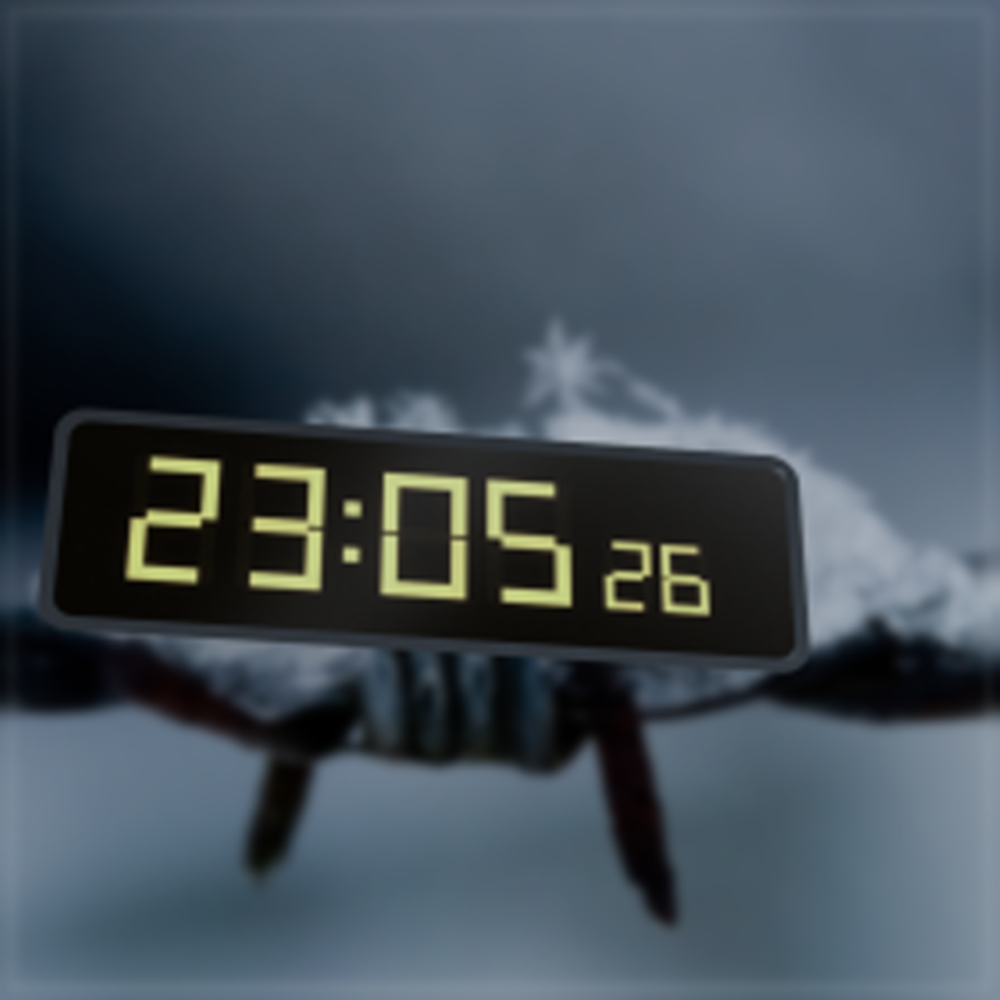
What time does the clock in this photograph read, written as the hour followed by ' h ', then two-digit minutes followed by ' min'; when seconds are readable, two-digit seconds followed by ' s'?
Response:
23 h 05 min 26 s
